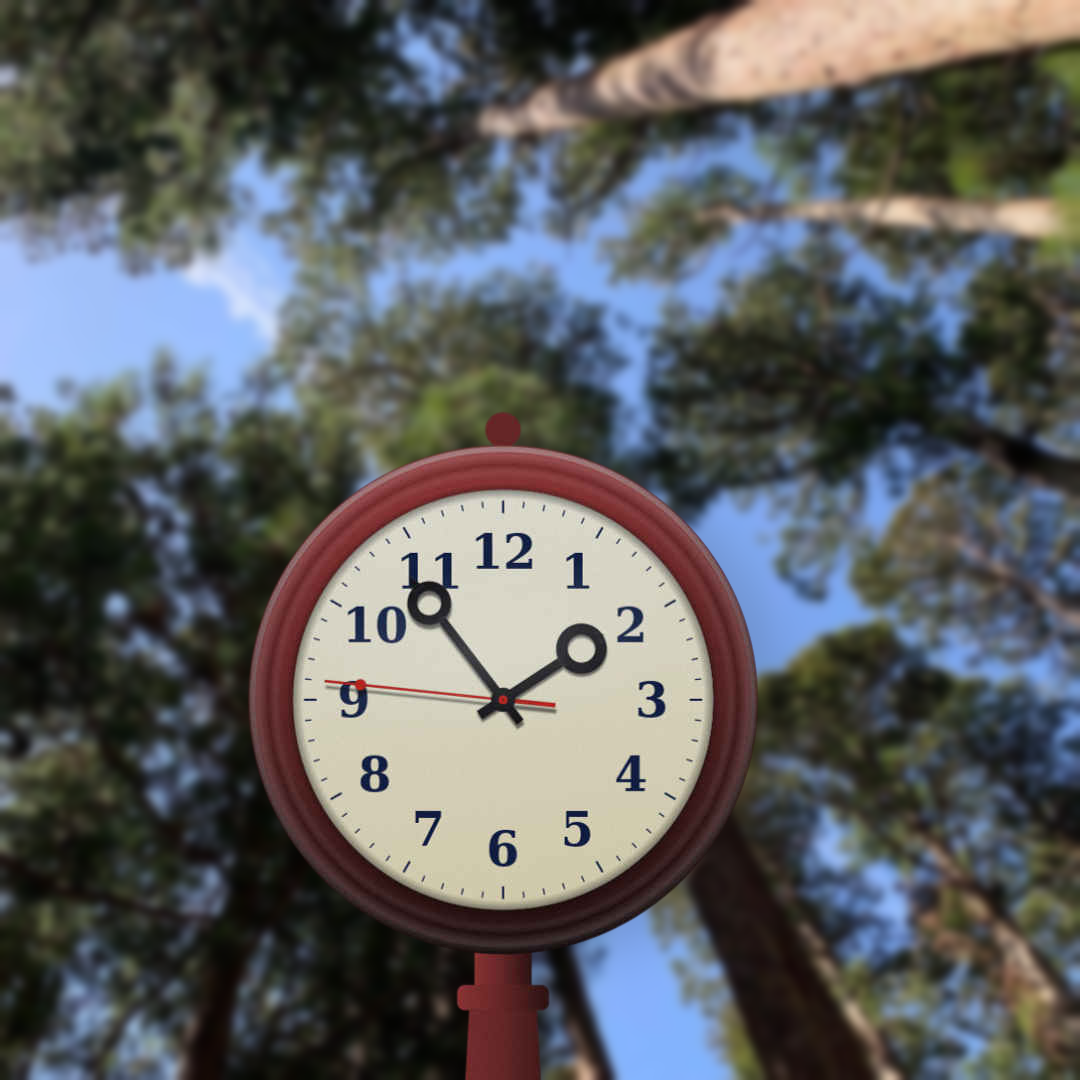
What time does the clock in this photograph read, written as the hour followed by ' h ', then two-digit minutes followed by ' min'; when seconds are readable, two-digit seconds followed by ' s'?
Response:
1 h 53 min 46 s
